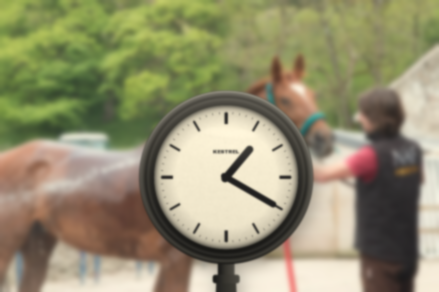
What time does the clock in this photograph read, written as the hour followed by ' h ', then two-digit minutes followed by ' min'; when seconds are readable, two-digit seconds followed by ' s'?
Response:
1 h 20 min
